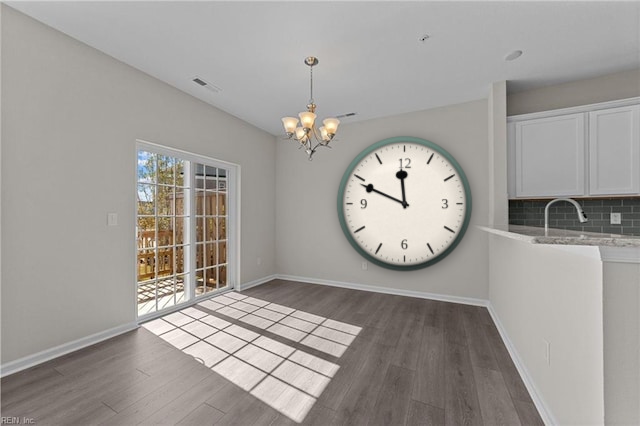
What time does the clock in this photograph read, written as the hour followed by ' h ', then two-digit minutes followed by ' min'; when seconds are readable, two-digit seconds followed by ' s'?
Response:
11 h 49 min
